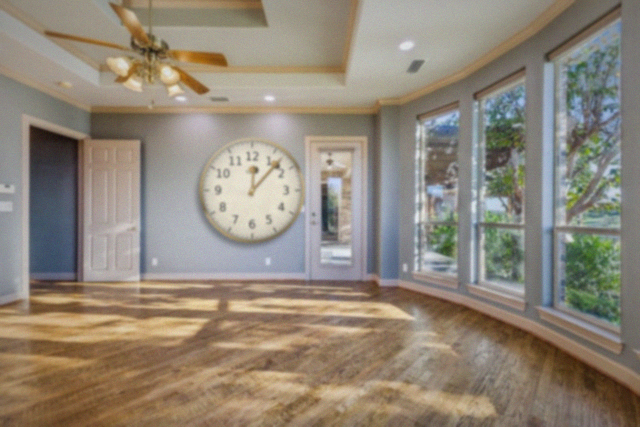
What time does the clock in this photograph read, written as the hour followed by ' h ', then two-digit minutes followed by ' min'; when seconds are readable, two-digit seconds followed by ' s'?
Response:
12 h 07 min
